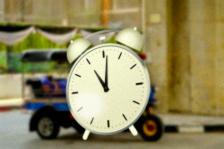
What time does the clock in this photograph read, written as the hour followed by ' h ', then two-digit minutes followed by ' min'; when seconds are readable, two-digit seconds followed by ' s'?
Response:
11 h 01 min
